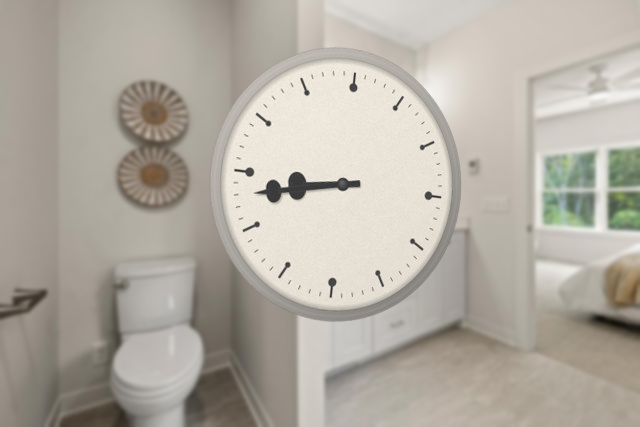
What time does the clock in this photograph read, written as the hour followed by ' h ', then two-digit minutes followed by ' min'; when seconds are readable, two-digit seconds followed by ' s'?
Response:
8 h 43 min
